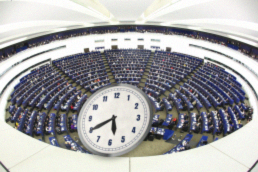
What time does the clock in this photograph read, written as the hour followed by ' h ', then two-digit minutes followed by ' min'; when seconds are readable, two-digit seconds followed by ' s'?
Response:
5 h 40 min
